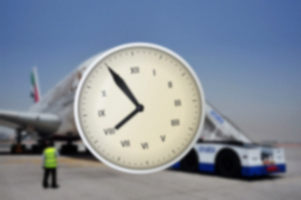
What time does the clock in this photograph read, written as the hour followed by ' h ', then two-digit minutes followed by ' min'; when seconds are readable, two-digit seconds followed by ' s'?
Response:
7 h 55 min
